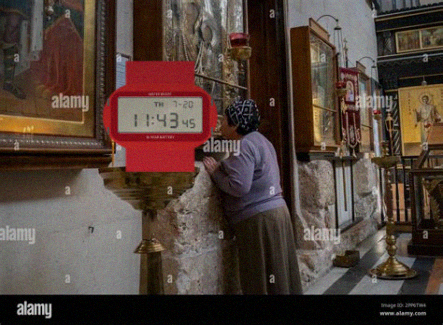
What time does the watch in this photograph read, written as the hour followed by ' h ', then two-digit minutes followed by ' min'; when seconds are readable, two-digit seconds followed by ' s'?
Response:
11 h 43 min 45 s
